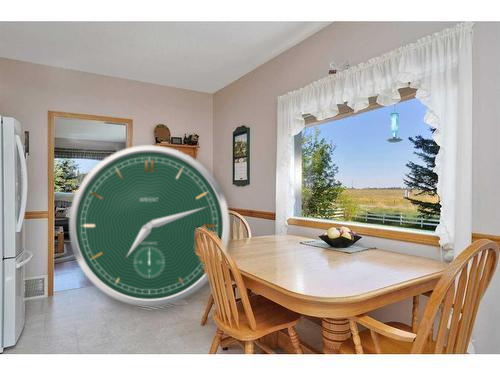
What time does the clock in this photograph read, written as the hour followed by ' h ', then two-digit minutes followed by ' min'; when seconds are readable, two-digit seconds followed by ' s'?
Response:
7 h 12 min
